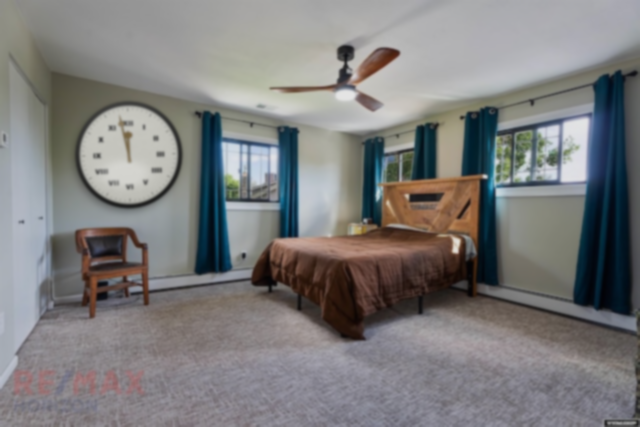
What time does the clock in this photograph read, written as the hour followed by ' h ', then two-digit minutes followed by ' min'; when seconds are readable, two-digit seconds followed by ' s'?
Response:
11 h 58 min
